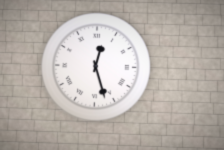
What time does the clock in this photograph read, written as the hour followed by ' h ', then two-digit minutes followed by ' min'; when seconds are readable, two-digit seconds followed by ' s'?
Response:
12 h 27 min
